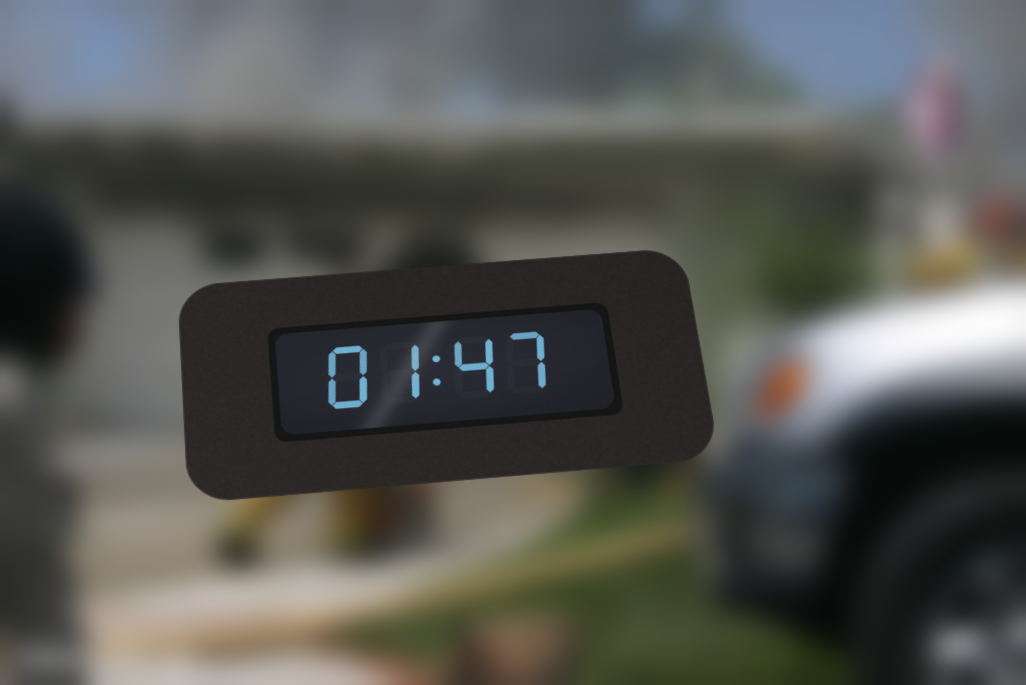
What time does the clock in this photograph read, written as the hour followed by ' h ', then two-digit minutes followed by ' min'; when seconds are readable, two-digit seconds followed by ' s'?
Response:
1 h 47 min
